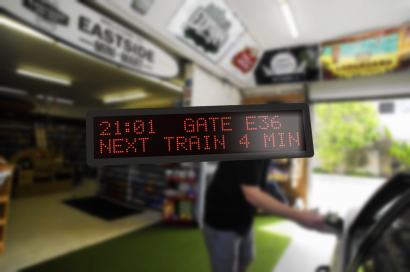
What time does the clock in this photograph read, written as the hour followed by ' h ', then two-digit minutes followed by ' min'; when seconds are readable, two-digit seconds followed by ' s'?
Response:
21 h 01 min
